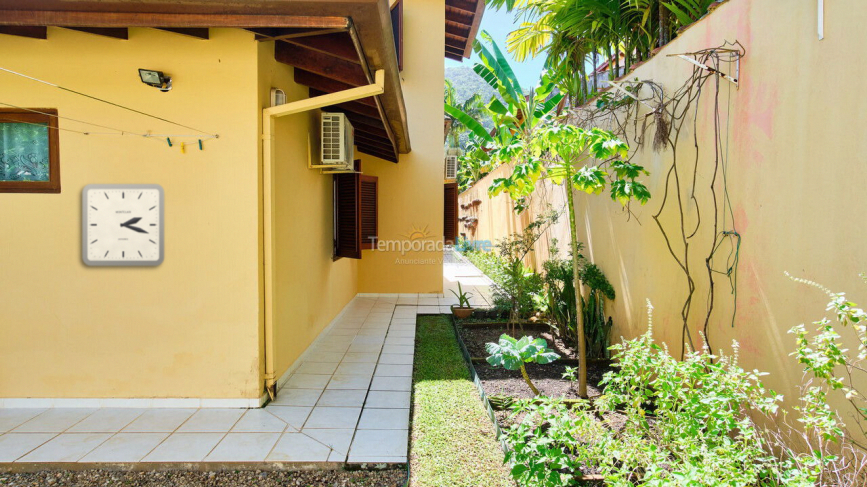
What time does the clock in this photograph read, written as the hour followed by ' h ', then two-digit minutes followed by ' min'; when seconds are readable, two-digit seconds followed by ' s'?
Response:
2 h 18 min
